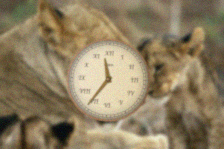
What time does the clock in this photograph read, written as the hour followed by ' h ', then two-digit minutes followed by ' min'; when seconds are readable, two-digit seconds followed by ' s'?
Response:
11 h 36 min
